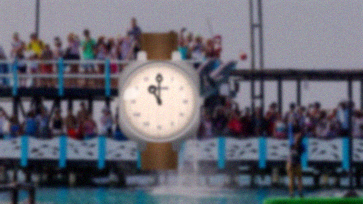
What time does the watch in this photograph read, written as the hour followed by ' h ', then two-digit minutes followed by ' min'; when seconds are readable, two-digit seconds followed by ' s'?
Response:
11 h 00 min
